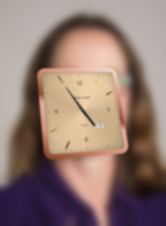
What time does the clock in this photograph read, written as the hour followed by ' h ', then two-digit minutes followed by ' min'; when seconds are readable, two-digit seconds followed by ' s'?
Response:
4 h 55 min
